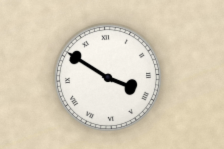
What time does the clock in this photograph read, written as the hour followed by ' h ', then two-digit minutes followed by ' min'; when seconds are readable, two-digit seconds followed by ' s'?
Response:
3 h 51 min
